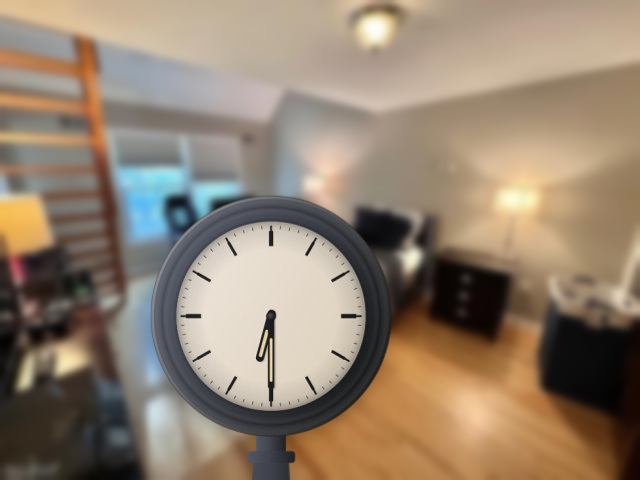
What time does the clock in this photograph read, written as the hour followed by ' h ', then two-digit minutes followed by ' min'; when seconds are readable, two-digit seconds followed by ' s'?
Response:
6 h 30 min
